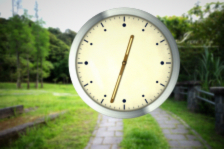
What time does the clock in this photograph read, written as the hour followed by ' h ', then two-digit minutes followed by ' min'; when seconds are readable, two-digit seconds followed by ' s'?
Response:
12 h 33 min
